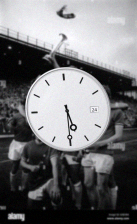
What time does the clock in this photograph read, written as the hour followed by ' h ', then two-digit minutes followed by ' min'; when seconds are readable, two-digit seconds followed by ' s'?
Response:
5 h 30 min
